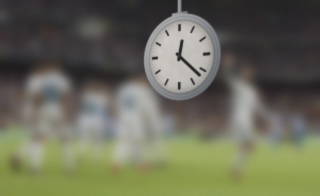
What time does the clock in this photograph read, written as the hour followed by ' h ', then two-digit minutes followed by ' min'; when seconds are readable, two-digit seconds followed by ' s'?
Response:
12 h 22 min
